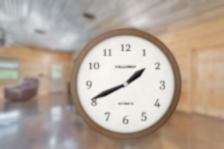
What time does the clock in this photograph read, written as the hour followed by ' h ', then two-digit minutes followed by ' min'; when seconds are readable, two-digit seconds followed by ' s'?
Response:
1 h 41 min
